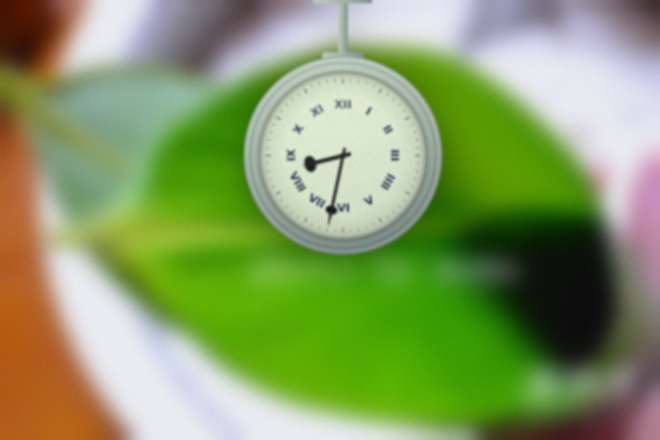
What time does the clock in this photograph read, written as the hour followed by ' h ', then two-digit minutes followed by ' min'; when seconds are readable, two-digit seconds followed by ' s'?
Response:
8 h 32 min
